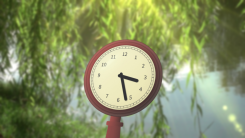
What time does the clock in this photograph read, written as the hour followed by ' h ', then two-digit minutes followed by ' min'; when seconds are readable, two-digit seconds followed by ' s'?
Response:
3 h 27 min
